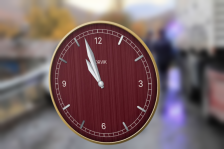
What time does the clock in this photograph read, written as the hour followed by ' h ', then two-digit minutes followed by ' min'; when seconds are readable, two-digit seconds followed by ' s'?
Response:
10 h 57 min
